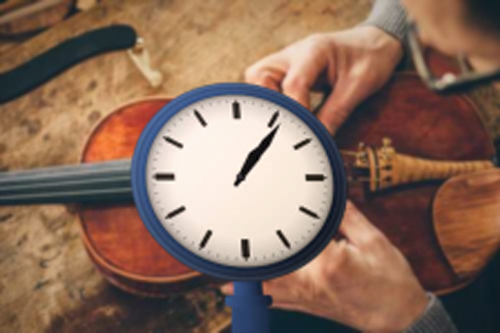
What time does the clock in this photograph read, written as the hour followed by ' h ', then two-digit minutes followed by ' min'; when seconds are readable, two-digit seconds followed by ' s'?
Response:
1 h 06 min
